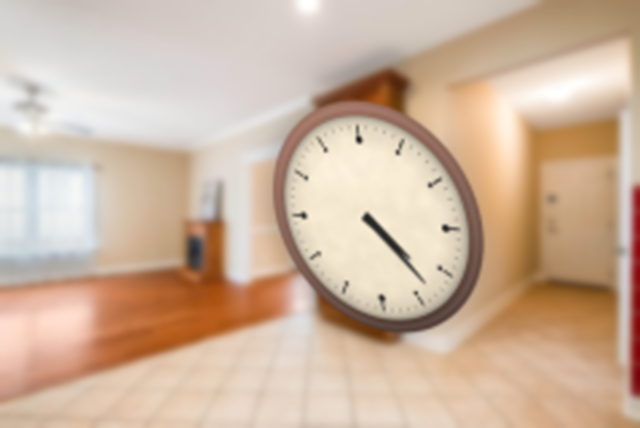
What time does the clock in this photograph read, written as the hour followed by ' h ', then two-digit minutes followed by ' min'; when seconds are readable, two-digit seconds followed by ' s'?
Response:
4 h 23 min
